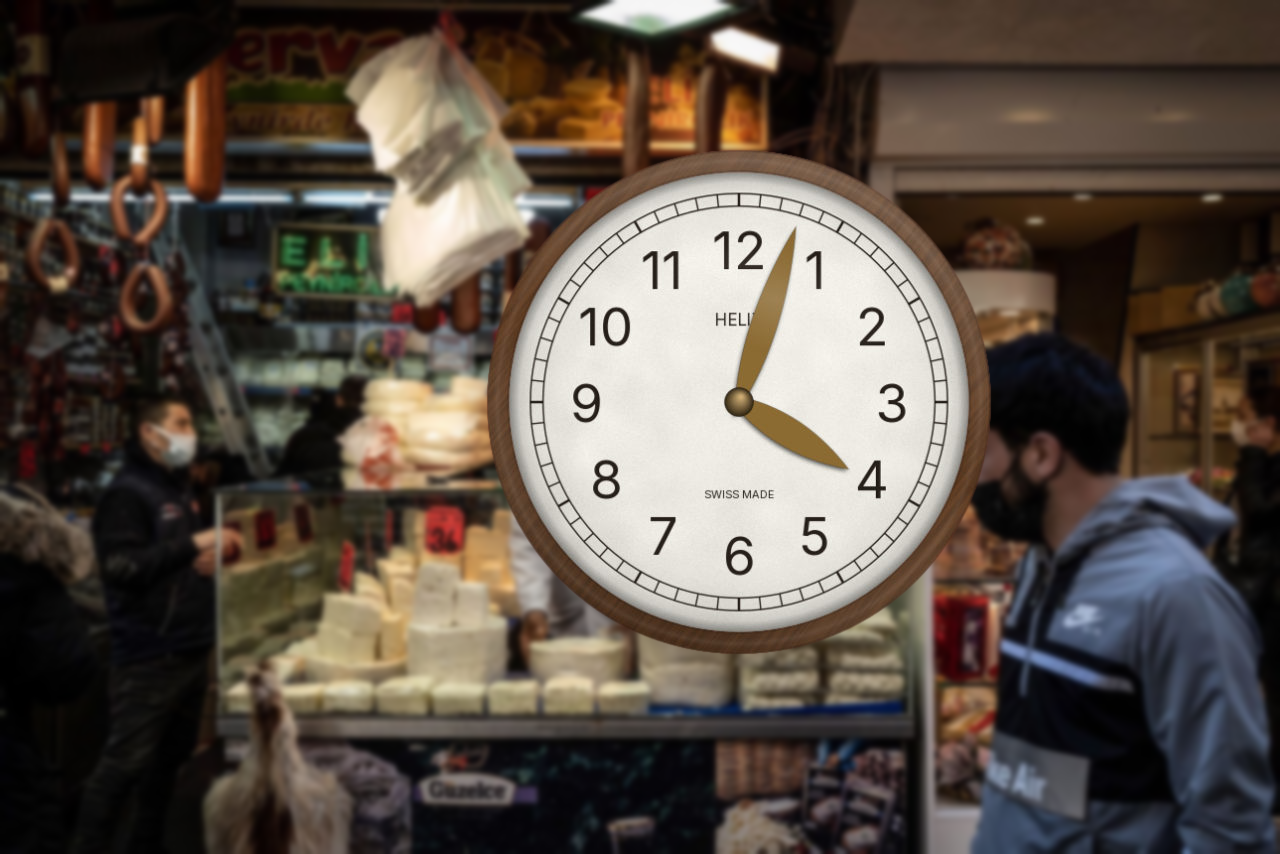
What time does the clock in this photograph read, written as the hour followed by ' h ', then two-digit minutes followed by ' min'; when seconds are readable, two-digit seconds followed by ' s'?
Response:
4 h 03 min
